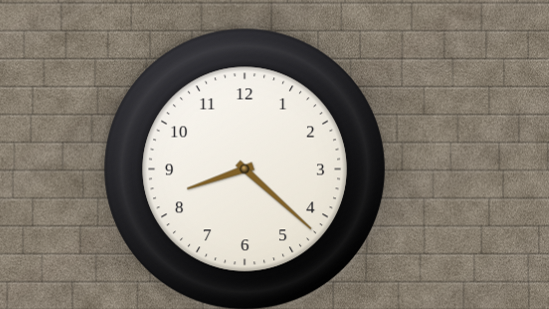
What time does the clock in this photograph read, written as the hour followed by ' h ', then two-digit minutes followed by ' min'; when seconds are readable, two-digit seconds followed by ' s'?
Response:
8 h 22 min
